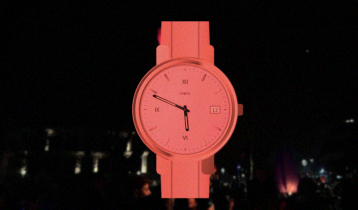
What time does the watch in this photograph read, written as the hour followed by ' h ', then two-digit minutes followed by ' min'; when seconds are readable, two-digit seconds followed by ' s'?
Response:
5 h 49 min
